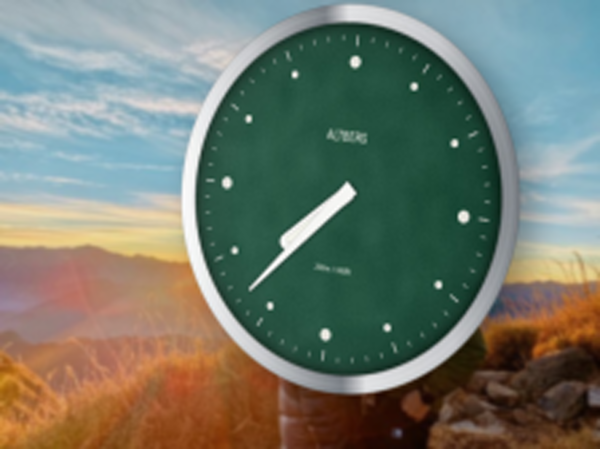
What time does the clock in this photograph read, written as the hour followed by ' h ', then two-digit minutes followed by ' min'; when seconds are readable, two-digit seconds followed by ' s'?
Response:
7 h 37 min
